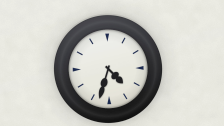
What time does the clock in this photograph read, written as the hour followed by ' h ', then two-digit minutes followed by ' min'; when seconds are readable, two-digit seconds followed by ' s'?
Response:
4 h 33 min
